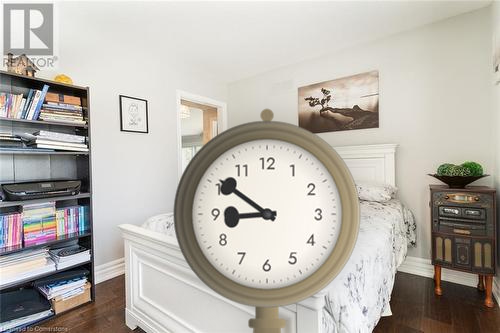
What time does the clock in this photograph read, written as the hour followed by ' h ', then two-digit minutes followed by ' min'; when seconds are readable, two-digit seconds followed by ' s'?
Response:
8 h 51 min
